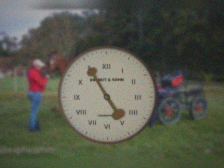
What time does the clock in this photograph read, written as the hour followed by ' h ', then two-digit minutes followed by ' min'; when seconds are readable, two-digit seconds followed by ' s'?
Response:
4 h 55 min
